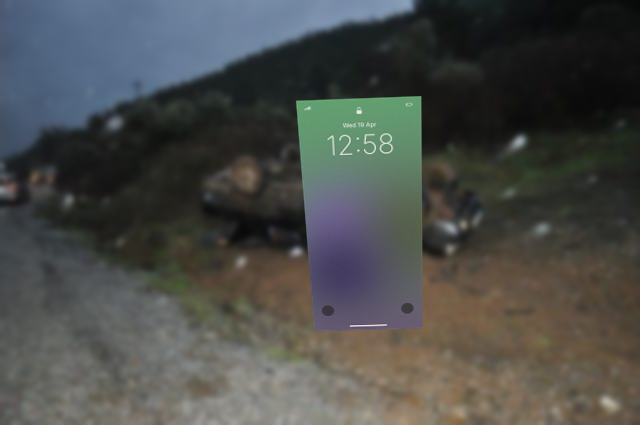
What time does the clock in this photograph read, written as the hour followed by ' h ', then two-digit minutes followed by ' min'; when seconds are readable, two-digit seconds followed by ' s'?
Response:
12 h 58 min
